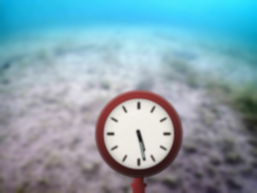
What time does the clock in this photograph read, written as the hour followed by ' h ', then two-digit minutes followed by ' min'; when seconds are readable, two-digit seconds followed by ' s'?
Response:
5 h 28 min
